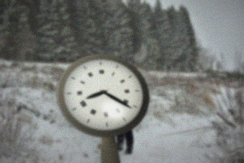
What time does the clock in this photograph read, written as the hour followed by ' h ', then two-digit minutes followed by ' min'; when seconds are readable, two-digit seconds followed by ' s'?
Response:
8 h 21 min
